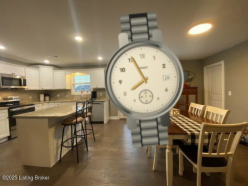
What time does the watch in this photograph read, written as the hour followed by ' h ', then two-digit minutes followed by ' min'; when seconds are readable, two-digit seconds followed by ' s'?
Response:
7 h 56 min
